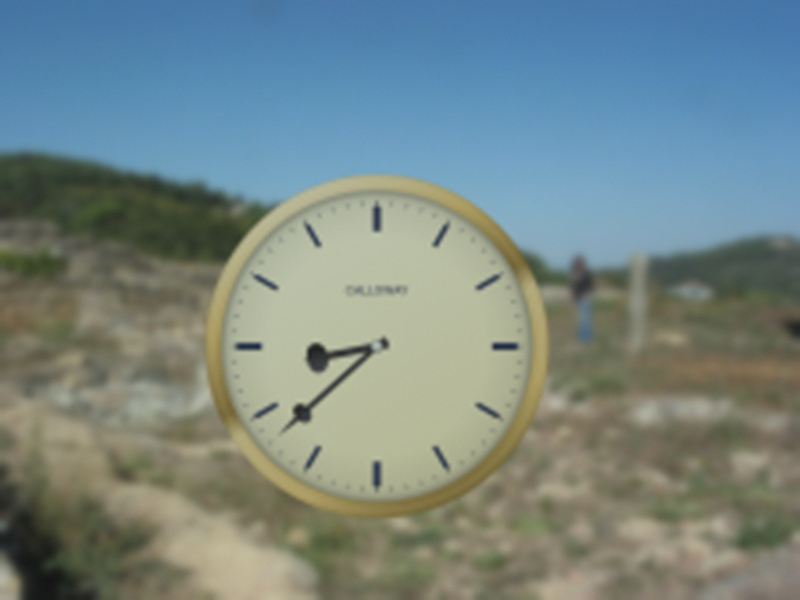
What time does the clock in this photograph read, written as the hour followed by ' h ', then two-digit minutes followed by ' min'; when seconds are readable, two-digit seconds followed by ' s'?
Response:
8 h 38 min
